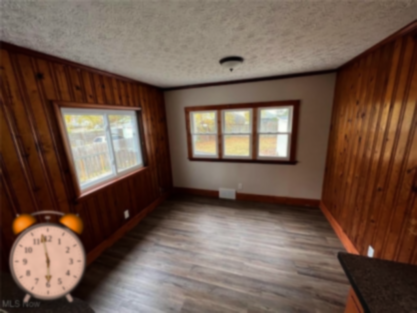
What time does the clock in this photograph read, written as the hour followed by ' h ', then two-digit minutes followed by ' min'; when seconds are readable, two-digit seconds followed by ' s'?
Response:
5 h 58 min
